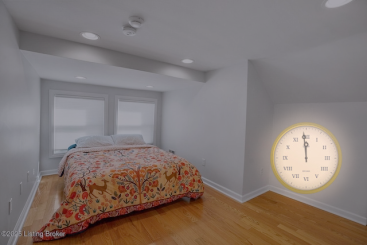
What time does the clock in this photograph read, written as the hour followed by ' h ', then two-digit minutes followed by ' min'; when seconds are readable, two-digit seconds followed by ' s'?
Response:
11 h 59 min
